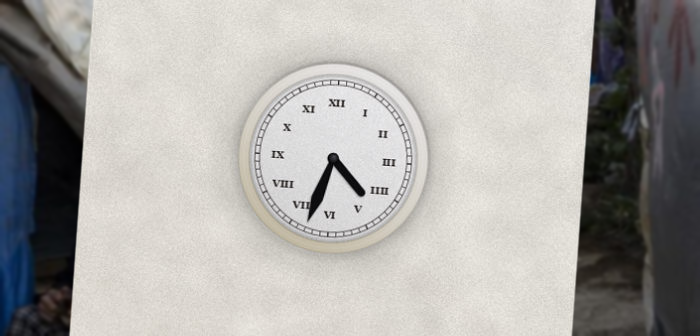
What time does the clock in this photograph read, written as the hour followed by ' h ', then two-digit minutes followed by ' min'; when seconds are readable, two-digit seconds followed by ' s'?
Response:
4 h 33 min
